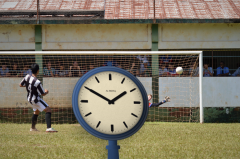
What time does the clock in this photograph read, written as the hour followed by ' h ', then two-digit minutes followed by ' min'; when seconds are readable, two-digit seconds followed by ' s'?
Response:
1 h 50 min
